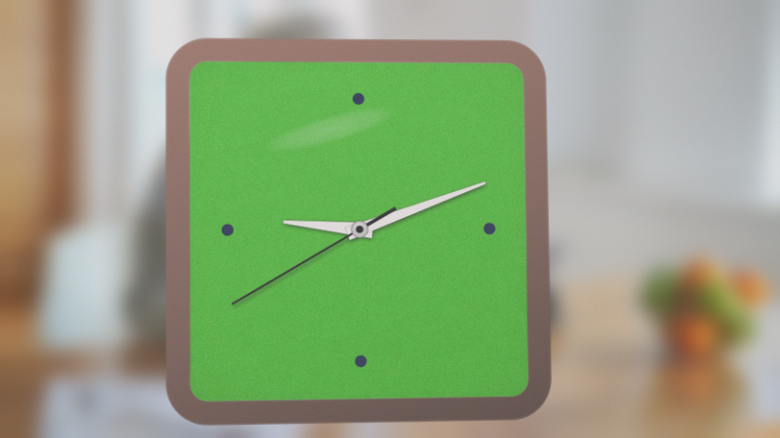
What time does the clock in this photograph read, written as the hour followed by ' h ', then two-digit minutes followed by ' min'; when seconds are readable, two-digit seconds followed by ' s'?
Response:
9 h 11 min 40 s
